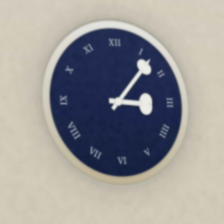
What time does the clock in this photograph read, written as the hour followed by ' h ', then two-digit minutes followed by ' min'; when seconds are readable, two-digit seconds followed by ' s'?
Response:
3 h 07 min
